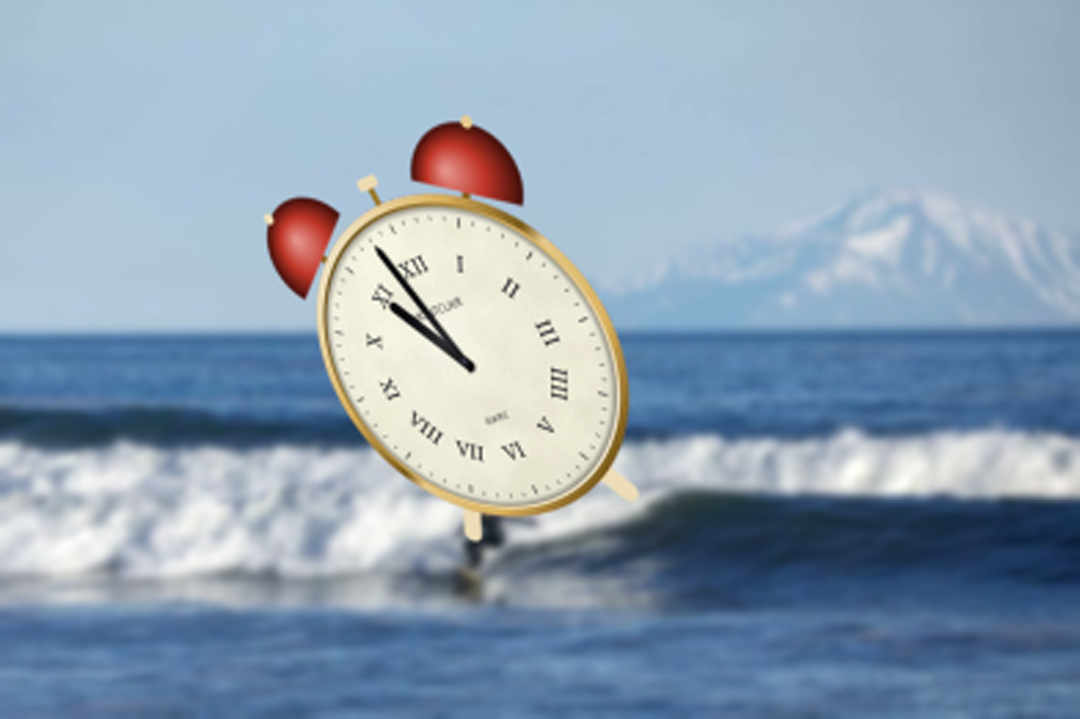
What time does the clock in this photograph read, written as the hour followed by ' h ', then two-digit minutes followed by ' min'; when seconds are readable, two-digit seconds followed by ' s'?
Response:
10 h 58 min
